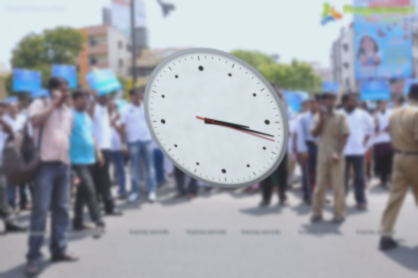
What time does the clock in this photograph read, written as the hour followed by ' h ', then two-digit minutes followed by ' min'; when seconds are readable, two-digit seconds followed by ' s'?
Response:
3 h 17 min 18 s
